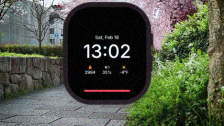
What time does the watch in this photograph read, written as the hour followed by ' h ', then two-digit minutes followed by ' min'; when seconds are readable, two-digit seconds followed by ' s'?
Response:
13 h 02 min
